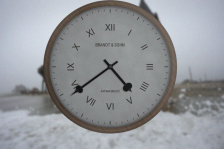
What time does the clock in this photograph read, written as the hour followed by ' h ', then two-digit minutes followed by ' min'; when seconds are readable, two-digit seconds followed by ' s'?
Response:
4 h 39 min
